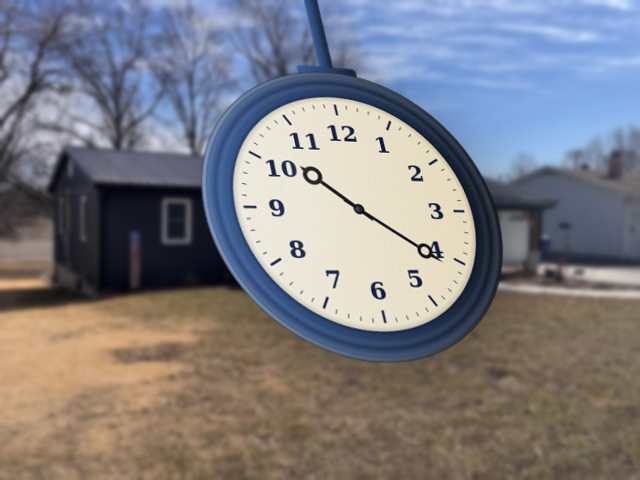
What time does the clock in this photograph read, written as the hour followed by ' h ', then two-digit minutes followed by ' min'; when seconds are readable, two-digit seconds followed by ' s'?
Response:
10 h 21 min
